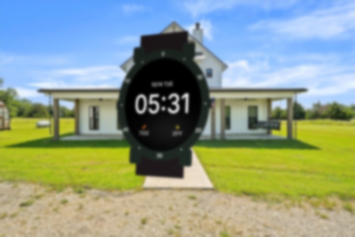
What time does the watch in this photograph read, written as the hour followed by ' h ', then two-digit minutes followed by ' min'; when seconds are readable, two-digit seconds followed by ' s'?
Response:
5 h 31 min
